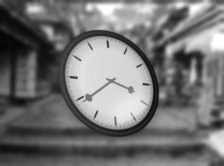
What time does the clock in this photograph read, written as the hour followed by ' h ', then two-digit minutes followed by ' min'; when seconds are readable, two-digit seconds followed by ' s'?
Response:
3 h 39 min
